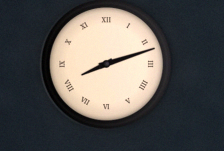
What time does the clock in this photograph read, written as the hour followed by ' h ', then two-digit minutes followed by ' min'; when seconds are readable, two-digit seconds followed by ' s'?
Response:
8 h 12 min
